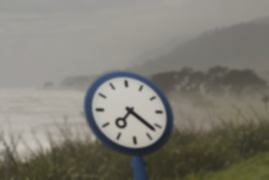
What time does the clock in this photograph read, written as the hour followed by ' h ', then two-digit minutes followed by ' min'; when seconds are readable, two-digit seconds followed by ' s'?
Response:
7 h 22 min
